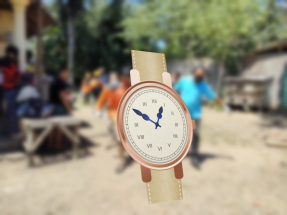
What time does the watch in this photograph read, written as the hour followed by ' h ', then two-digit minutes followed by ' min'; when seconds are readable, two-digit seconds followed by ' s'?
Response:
12 h 50 min
